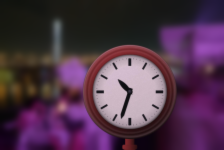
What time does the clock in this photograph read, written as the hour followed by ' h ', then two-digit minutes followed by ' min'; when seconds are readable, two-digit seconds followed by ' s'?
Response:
10 h 33 min
